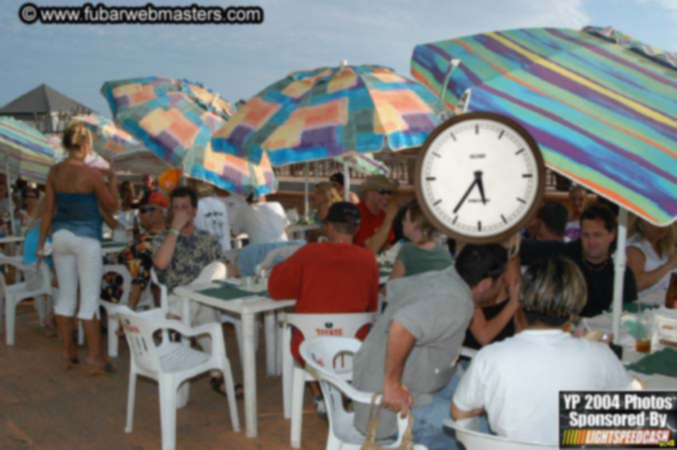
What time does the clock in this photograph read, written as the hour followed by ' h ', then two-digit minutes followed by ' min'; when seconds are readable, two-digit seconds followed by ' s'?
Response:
5 h 36 min
